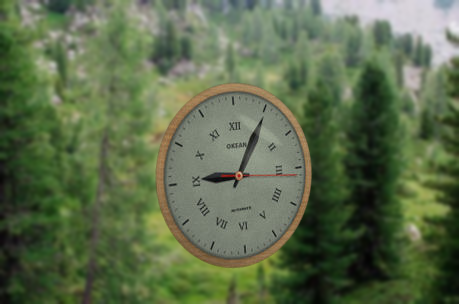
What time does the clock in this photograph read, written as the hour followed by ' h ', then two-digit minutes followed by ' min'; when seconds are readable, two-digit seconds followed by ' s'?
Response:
9 h 05 min 16 s
